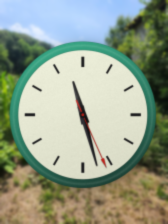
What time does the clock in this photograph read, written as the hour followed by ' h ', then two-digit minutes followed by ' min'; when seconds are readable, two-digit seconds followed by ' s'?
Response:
11 h 27 min 26 s
